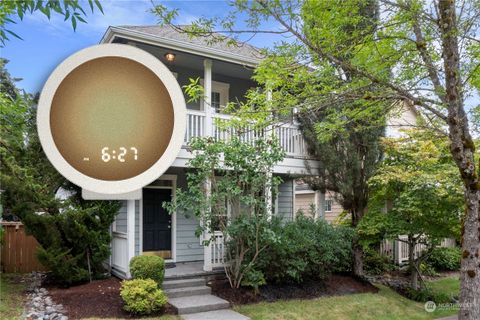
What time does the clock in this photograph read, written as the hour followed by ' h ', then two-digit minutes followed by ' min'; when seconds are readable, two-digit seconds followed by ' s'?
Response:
6 h 27 min
